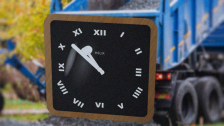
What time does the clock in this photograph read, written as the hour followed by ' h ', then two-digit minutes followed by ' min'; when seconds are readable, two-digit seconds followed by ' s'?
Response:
10 h 52 min
